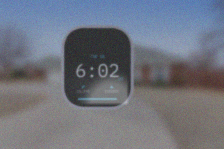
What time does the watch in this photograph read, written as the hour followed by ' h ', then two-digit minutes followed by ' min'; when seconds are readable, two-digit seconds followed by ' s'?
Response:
6 h 02 min
